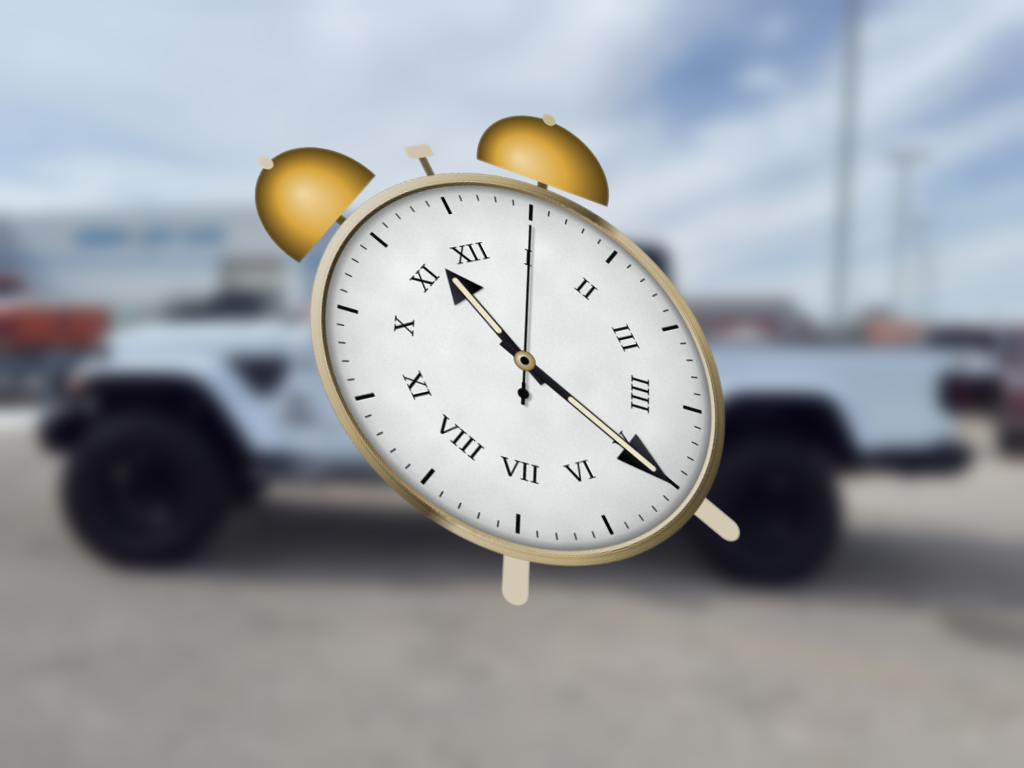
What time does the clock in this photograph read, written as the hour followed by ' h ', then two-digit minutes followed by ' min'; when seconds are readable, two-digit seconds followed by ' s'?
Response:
11 h 25 min 05 s
